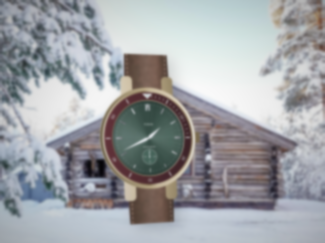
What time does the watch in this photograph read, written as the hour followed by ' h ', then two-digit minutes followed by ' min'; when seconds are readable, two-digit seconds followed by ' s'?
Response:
1 h 41 min
